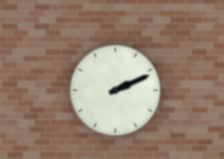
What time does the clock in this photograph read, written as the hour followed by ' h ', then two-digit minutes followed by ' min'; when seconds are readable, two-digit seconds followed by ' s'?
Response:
2 h 11 min
